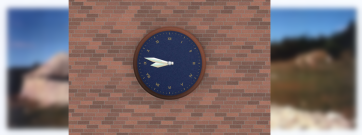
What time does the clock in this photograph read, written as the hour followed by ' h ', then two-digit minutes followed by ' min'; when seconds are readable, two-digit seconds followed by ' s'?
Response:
8 h 47 min
